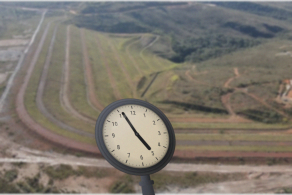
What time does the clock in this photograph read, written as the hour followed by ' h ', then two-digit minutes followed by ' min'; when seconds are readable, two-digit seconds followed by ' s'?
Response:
4 h 56 min
